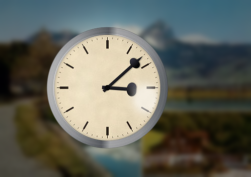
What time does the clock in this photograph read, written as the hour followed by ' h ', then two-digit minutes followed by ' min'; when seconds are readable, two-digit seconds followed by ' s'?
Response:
3 h 08 min
